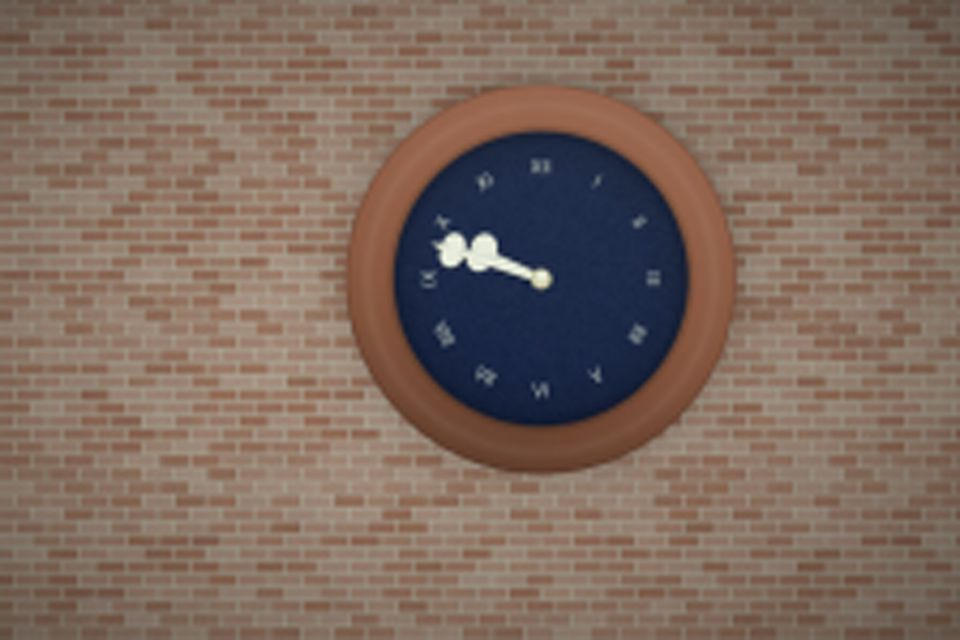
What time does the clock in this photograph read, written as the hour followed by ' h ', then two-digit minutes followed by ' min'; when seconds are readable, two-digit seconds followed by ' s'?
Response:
9 h 48 min
